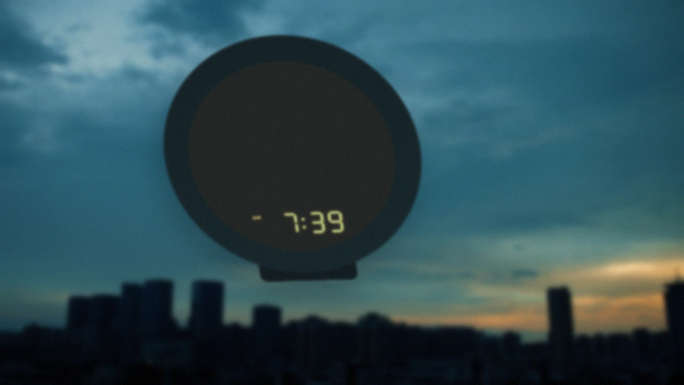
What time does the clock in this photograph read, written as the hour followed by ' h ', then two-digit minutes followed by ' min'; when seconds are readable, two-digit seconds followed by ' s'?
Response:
7 h 39 min
